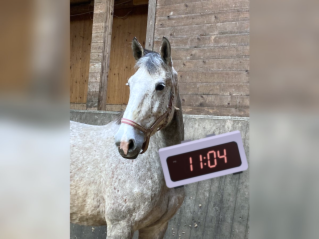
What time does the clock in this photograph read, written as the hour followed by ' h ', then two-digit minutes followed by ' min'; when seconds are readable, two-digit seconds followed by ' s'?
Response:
11 h 04 min
